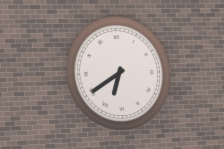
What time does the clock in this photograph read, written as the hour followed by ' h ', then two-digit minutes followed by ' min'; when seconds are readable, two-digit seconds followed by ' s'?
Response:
6 h 40 min
